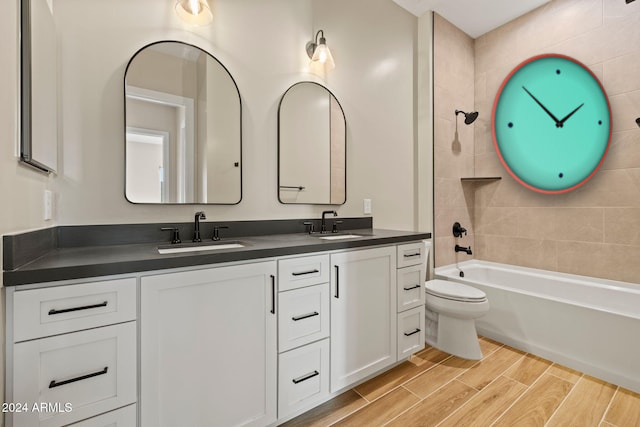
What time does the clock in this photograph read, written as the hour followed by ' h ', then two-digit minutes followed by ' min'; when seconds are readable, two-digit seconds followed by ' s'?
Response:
1 h 52 min
